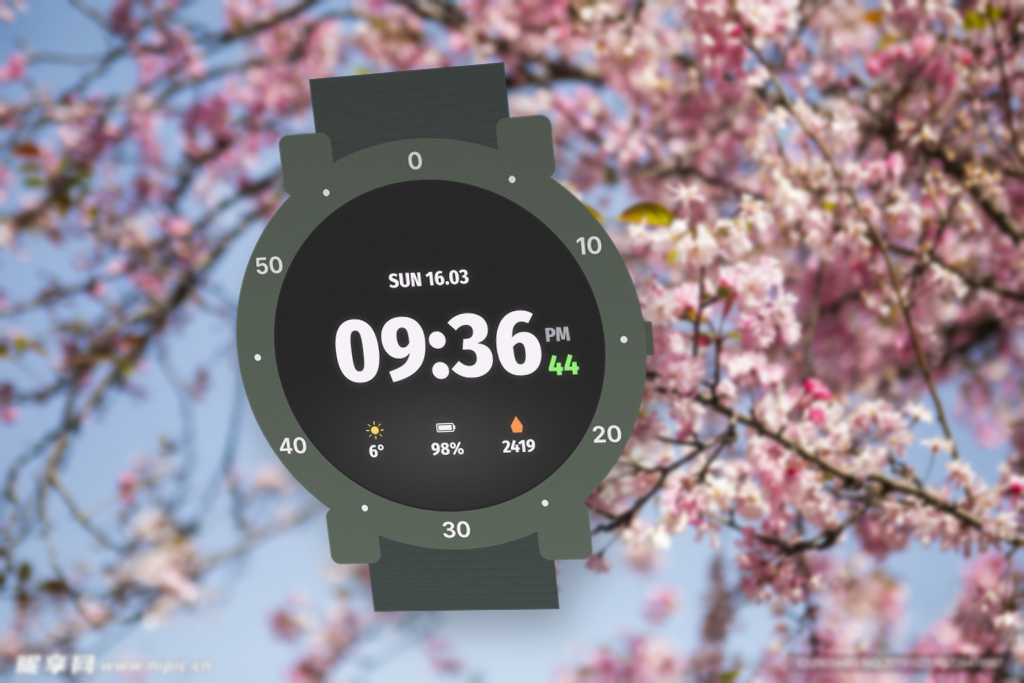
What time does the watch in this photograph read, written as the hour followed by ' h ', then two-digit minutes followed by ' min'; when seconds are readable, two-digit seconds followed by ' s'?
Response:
9 h 36 min 44 s
